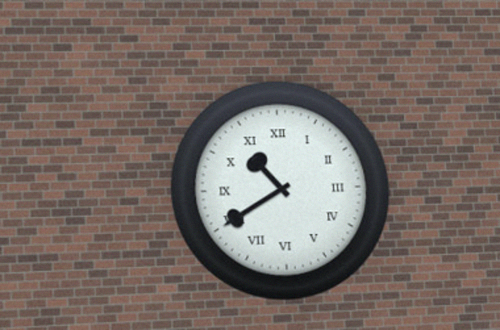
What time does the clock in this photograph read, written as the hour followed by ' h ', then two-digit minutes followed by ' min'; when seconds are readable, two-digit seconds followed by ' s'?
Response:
10 h 40 min
